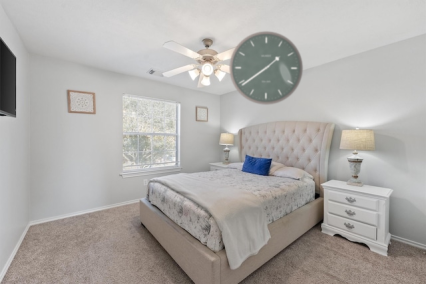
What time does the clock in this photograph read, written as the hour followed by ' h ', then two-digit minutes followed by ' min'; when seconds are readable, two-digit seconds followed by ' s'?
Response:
1 h 39 min
